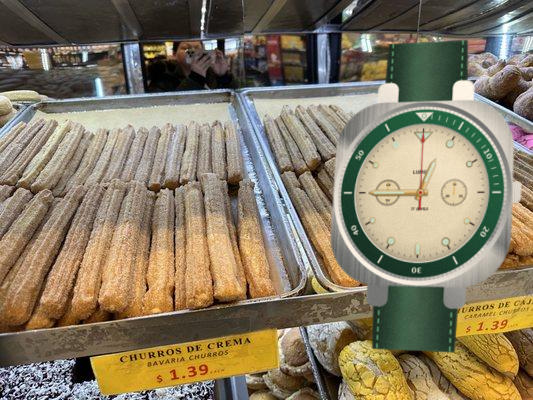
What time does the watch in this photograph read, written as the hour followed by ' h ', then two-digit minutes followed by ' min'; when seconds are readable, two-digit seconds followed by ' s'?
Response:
12 h 45 min
